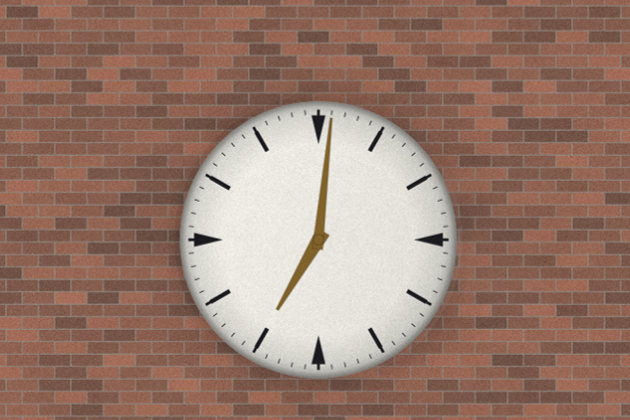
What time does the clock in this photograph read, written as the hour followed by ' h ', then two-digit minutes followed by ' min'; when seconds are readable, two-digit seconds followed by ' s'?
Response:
7 h 01 min
